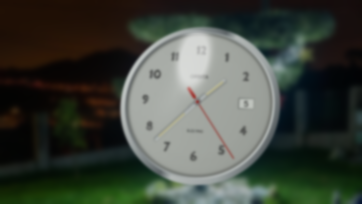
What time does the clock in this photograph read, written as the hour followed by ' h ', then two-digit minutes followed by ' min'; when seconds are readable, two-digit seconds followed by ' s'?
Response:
1 h 37 min 24 s
